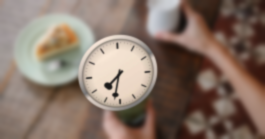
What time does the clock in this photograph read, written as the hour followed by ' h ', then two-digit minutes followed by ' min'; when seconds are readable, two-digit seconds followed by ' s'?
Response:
7 h 32 min
